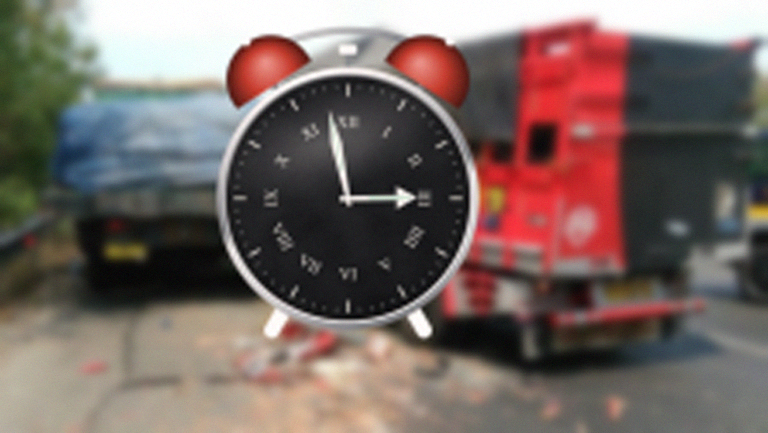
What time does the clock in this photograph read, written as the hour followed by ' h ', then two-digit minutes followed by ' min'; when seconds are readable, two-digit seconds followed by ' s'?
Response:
2 h 58 min
